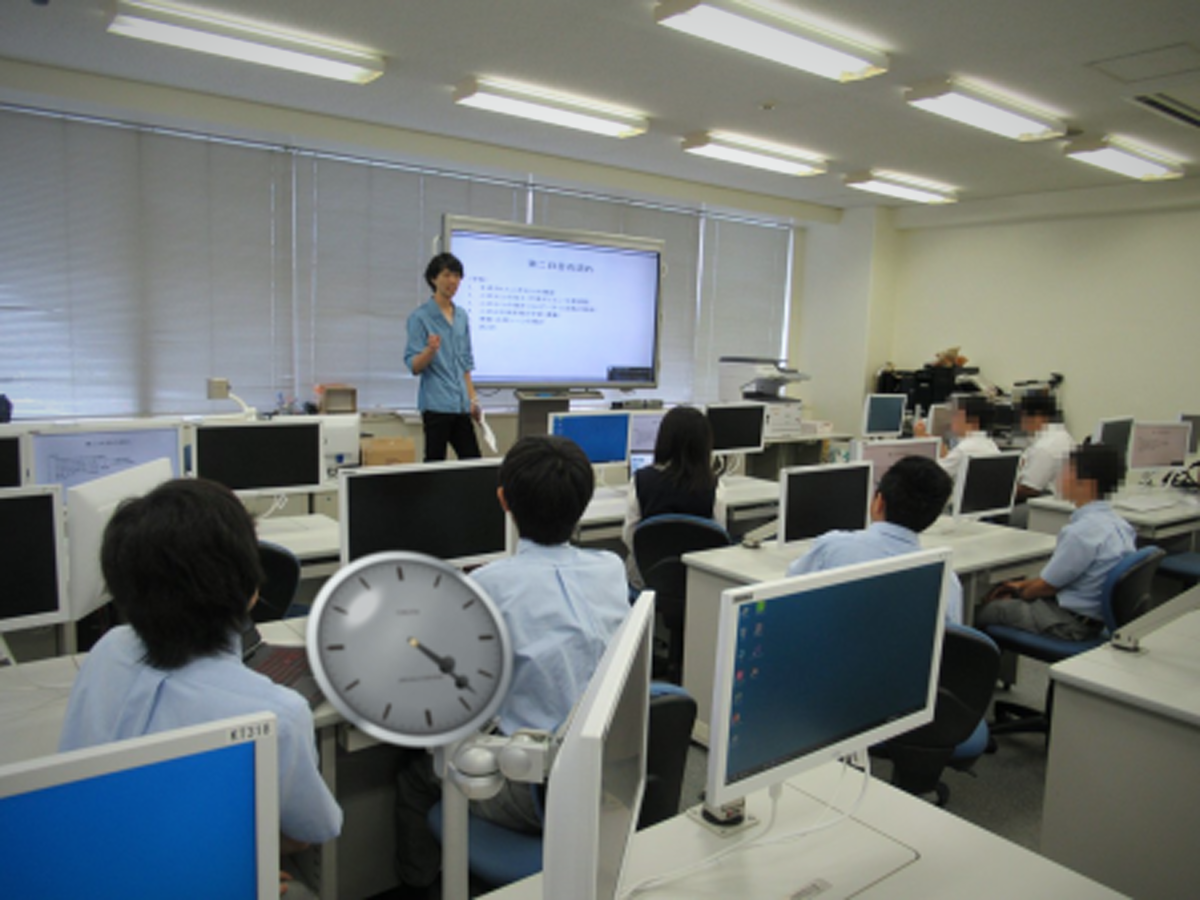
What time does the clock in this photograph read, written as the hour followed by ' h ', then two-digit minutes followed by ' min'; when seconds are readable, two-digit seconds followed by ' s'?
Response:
4 h 23 min
